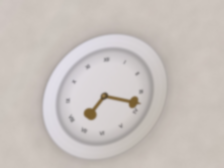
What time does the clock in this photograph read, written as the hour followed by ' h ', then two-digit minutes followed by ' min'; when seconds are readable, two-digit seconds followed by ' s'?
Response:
7 h 18 min
